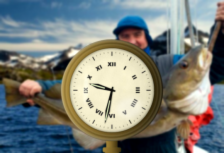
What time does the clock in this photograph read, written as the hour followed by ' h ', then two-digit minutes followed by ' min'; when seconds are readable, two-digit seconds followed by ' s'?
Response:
9 h 32 min
